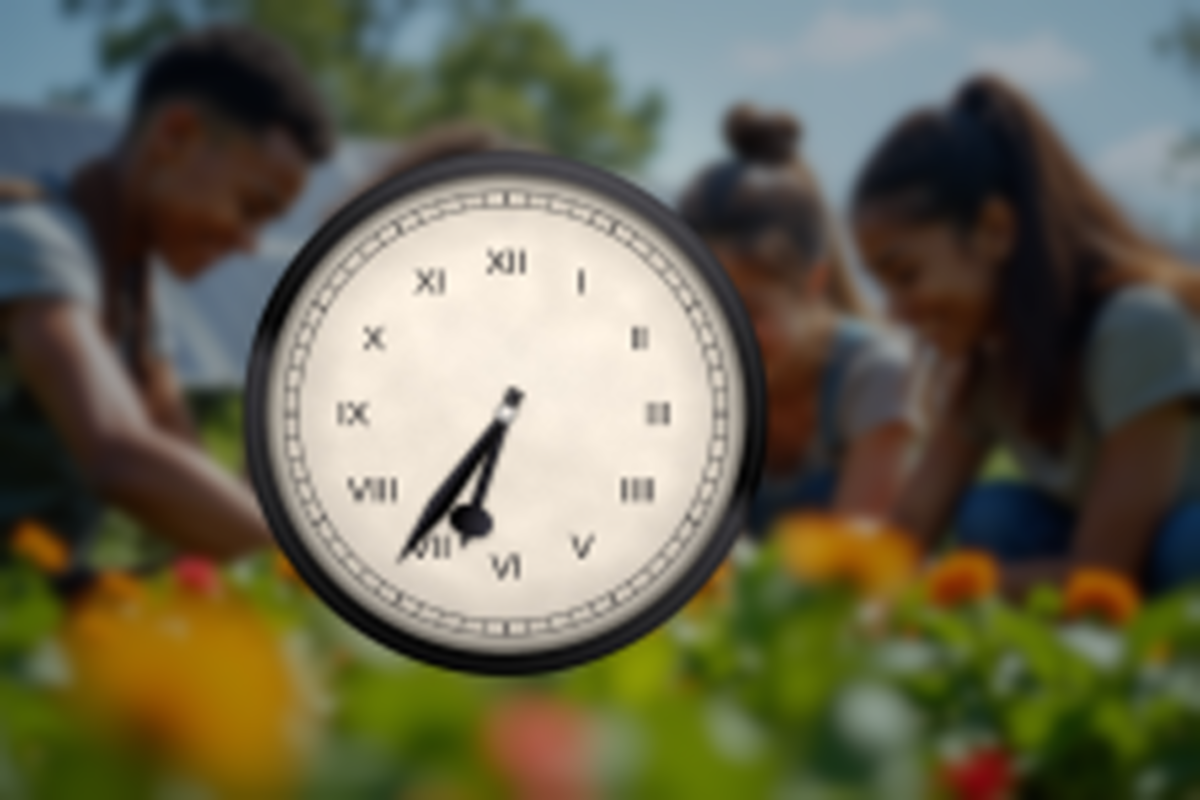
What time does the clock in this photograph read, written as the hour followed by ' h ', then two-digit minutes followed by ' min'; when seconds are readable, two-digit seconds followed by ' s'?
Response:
6 h 36 min
